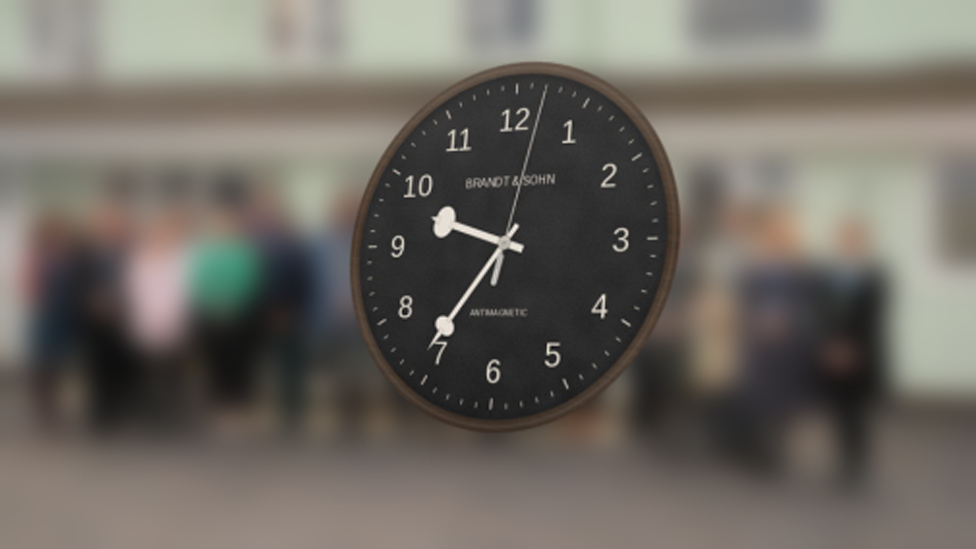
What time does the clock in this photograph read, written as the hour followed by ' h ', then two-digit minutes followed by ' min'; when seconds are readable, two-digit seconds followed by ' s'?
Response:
9 h 36 min 02 s
